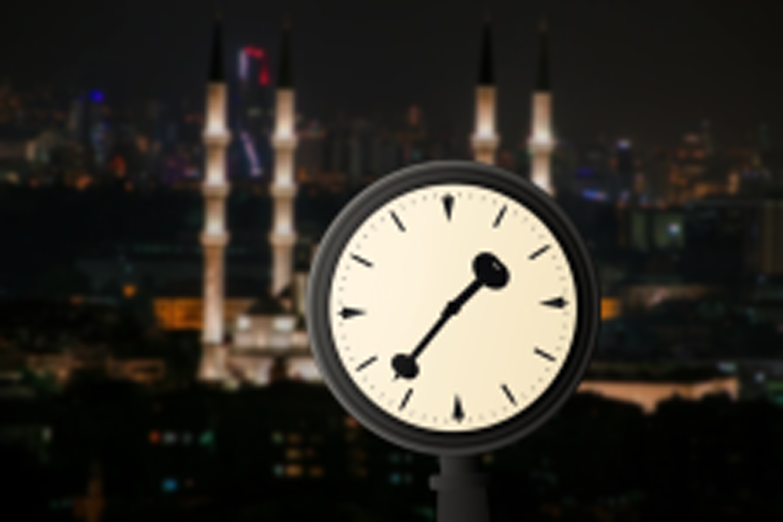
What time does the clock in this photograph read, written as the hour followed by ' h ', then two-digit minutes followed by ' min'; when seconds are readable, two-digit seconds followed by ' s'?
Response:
1 h 37 min
